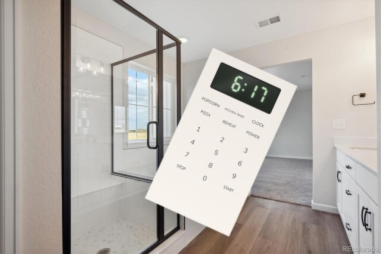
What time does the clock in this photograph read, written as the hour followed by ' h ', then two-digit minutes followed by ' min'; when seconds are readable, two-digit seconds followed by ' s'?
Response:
6 h 17 min
